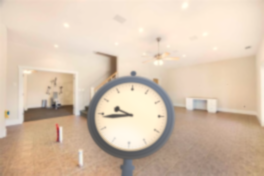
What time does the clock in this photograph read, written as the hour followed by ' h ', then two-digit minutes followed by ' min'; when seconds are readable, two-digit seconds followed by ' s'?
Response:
9 h 44 min
